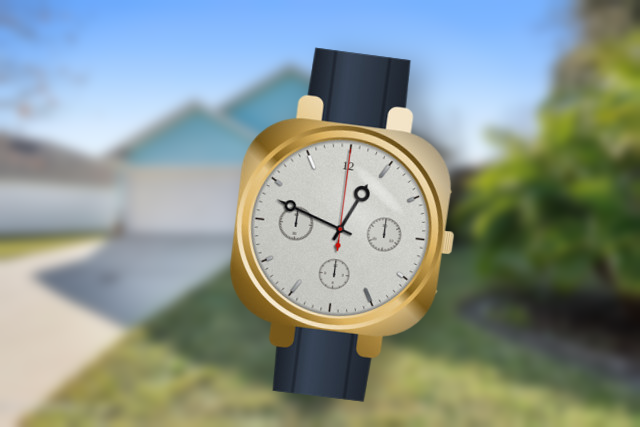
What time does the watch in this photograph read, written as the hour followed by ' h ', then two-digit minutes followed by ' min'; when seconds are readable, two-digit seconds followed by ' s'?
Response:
12 h 48 min
